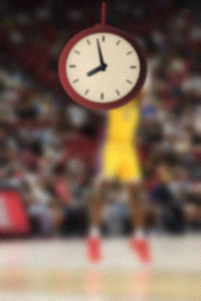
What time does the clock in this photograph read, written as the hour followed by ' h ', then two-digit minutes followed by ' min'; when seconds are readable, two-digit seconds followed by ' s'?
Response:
7 h 58 min
